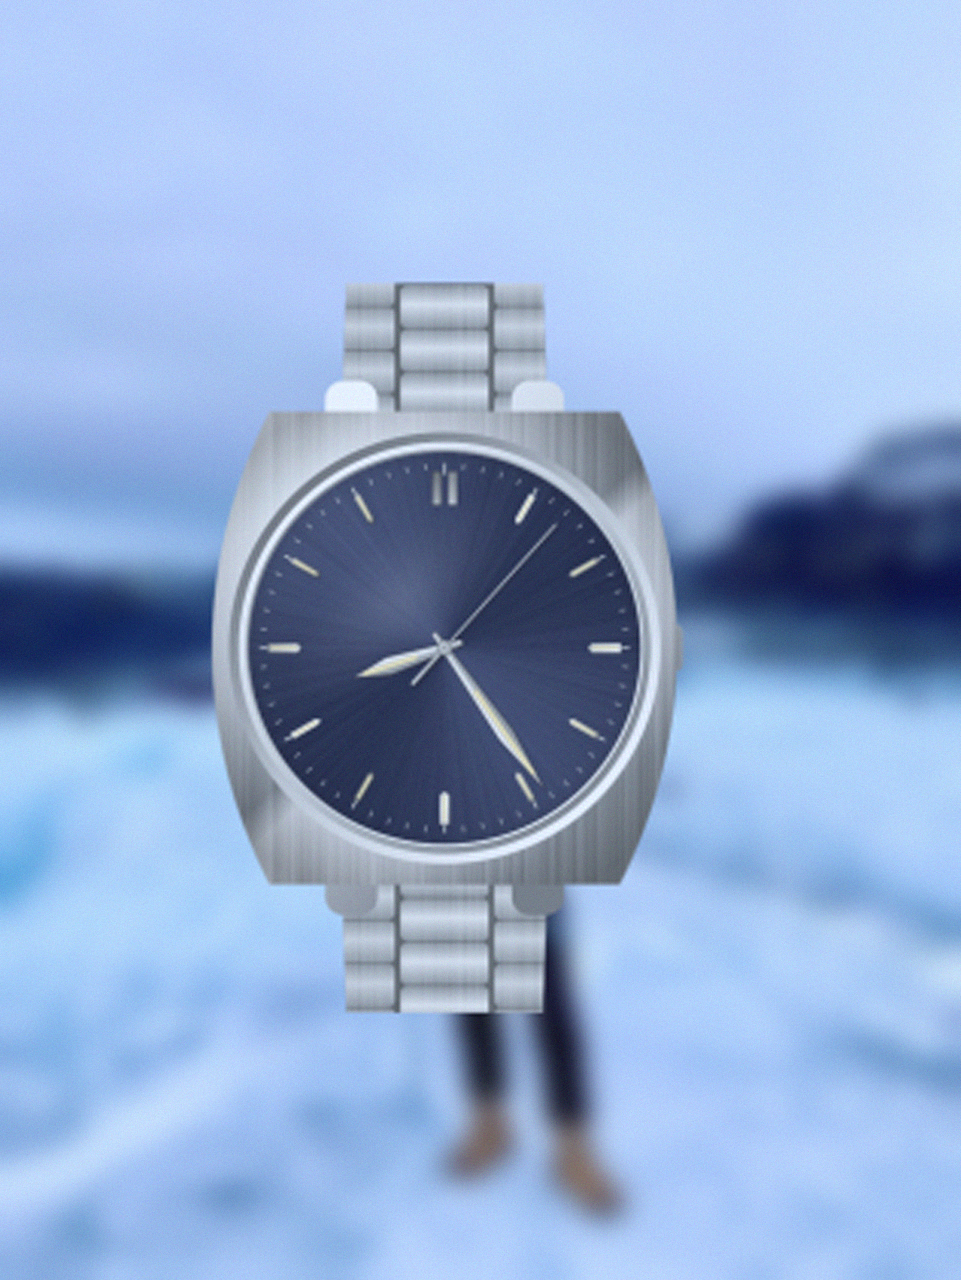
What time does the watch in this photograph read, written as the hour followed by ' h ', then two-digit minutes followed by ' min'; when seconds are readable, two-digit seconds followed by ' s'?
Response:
8 h 24 min 07 s
